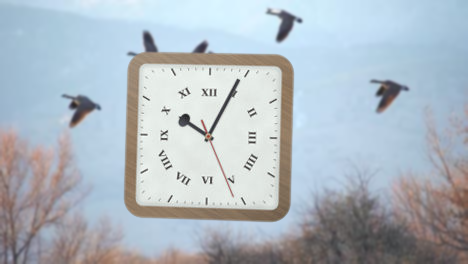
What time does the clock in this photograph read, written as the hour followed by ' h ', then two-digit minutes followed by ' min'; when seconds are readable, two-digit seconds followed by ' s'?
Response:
10 h 04 min 26 s
